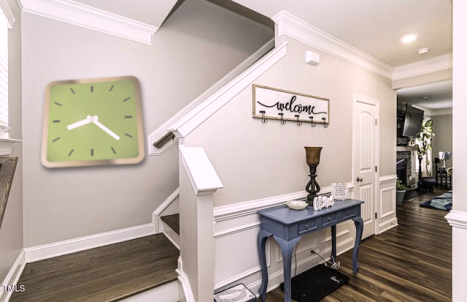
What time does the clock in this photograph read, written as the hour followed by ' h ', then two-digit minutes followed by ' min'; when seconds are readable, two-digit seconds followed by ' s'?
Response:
8 h 22 min
